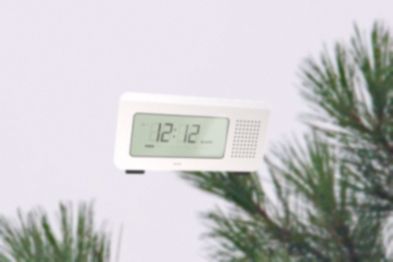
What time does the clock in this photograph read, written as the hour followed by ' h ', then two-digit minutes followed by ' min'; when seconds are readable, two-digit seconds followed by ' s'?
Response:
12 h 12 min
